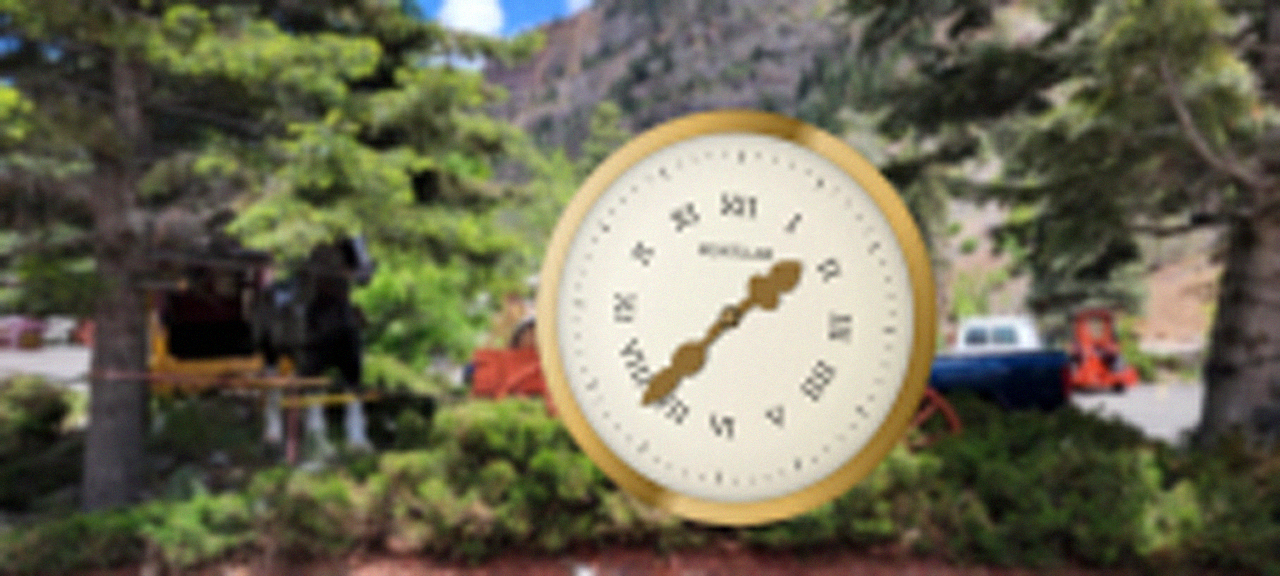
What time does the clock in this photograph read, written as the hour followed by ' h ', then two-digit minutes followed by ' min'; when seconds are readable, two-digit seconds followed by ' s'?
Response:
1 h 37 min
